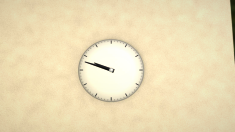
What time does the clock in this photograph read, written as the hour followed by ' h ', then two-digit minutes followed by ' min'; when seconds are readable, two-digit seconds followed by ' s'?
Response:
9 h 48 min
